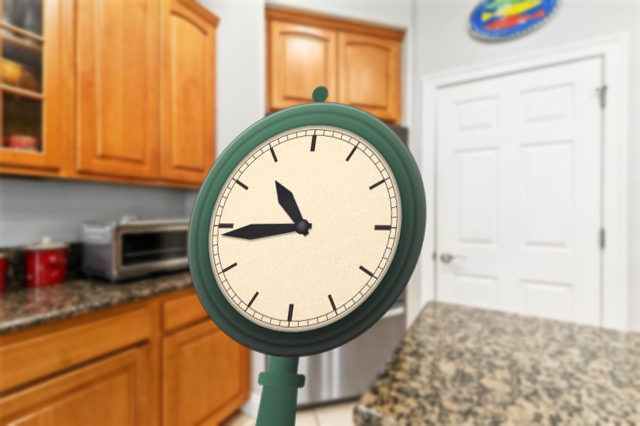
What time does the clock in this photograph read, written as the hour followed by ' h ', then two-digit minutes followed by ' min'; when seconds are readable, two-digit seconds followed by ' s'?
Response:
10 h 44 min
